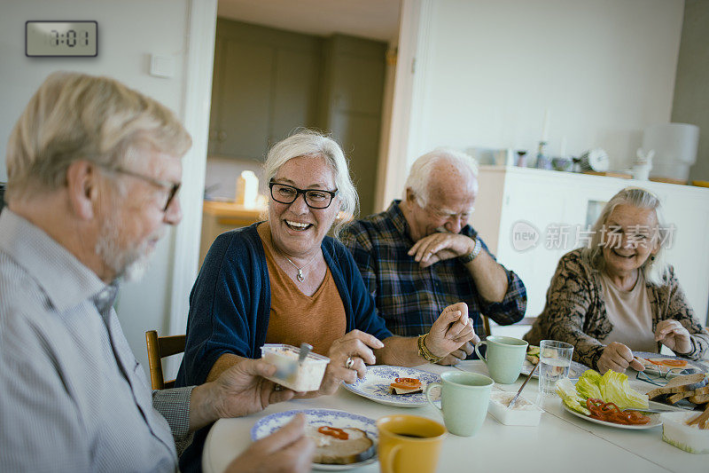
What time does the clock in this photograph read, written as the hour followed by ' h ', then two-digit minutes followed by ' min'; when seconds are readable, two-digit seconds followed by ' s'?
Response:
7 h 01 min
